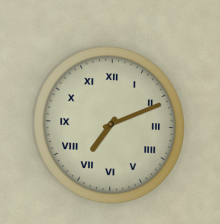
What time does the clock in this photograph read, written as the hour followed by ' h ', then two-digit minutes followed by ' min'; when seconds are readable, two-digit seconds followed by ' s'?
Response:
7 h 11 min
